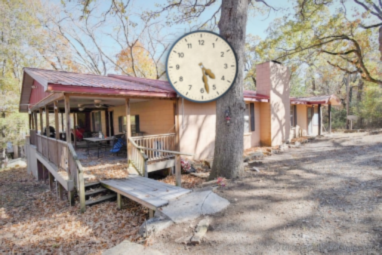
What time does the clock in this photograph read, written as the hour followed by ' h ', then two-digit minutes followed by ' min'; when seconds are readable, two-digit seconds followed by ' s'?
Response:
4 h 28 min
